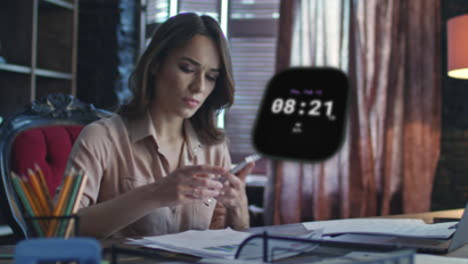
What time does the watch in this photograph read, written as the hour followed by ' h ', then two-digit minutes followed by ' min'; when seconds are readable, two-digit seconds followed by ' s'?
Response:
8 h 21 min
